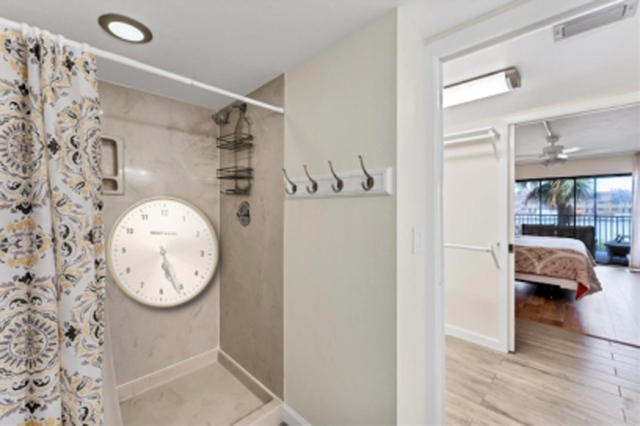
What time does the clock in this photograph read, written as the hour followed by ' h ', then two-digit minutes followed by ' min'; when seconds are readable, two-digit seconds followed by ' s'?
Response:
5 h 26 min
